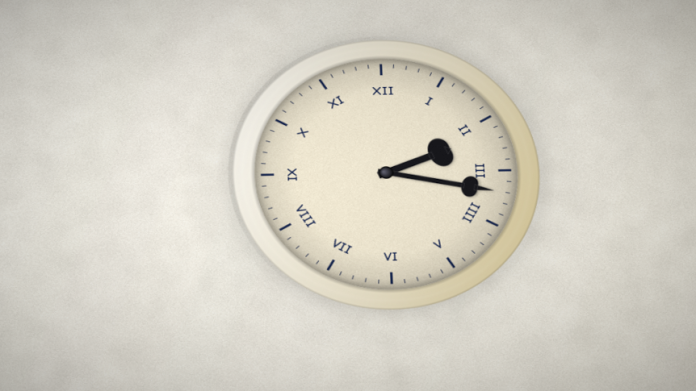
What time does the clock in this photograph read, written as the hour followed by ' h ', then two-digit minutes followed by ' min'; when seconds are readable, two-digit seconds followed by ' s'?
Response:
2 h 17 min
